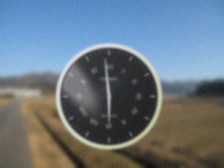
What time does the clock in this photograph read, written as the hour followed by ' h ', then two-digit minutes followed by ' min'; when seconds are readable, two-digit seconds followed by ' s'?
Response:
5 h 59 min
